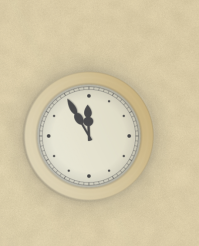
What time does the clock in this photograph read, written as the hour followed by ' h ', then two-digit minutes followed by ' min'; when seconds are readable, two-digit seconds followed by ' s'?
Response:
11 h 55 min
